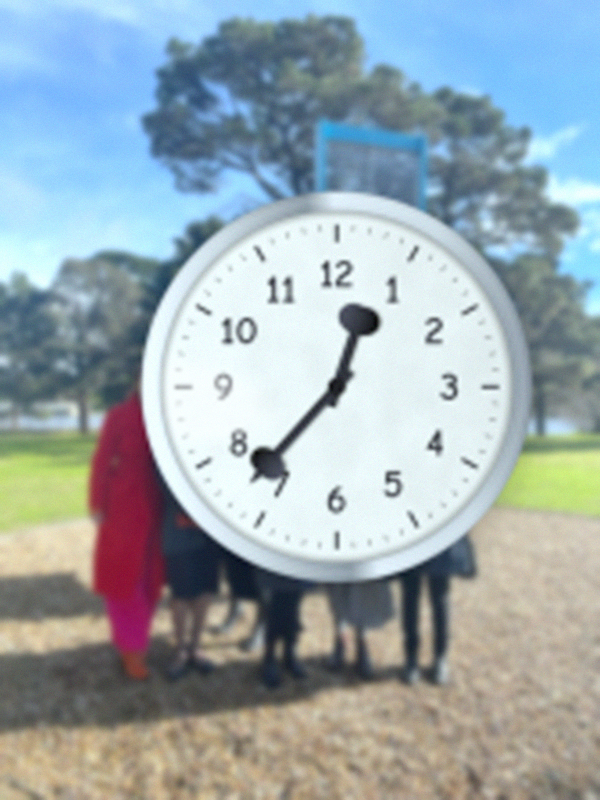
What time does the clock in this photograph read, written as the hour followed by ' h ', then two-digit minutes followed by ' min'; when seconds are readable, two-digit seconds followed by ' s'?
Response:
12 h 37 min
